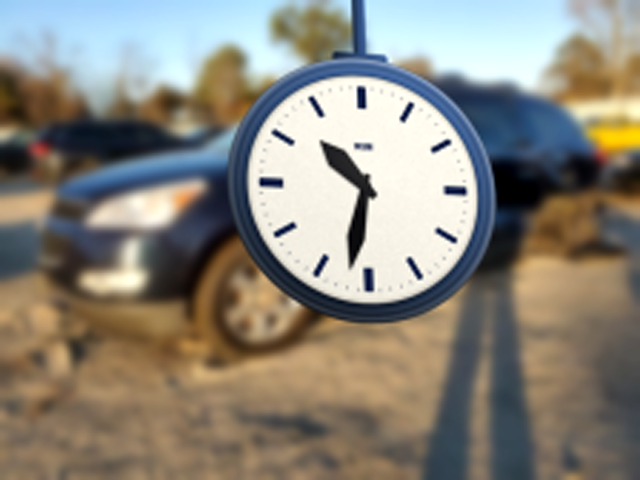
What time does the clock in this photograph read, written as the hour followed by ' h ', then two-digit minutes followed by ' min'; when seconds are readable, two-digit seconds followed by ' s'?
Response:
10 h 32 min
